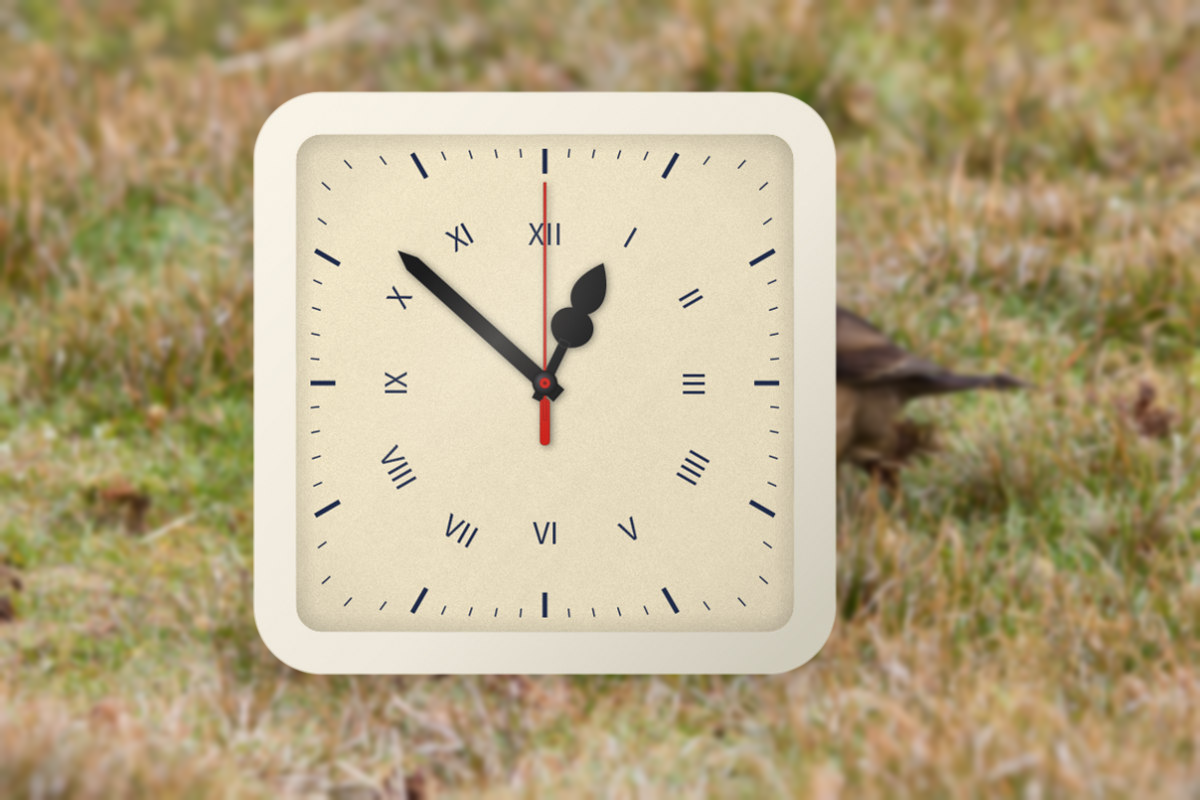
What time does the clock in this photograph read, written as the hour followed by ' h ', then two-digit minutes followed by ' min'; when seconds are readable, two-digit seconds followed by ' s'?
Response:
12 h 52 min 00 s
